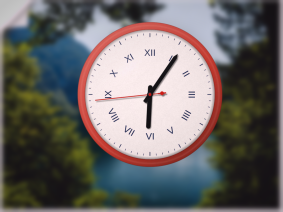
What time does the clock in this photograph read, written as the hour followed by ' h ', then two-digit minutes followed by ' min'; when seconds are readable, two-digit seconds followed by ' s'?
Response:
6 h 05 min 44 s
